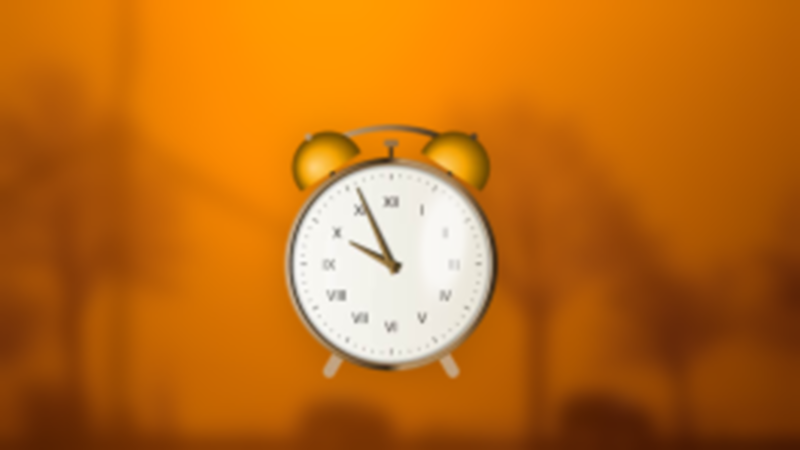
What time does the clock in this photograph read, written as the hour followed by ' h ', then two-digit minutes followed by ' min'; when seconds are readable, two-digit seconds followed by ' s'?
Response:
9 h 56 min
